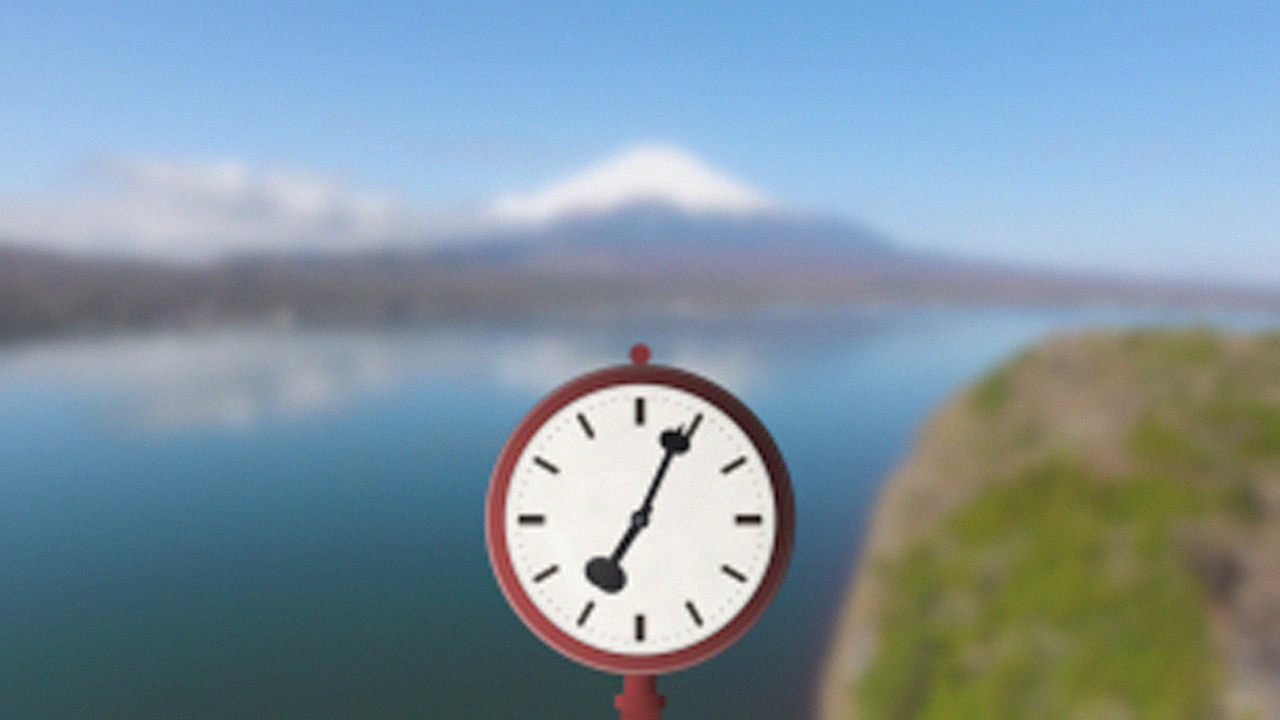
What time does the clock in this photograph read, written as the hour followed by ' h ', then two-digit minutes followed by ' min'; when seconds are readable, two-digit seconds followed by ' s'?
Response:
7 h 04 min
